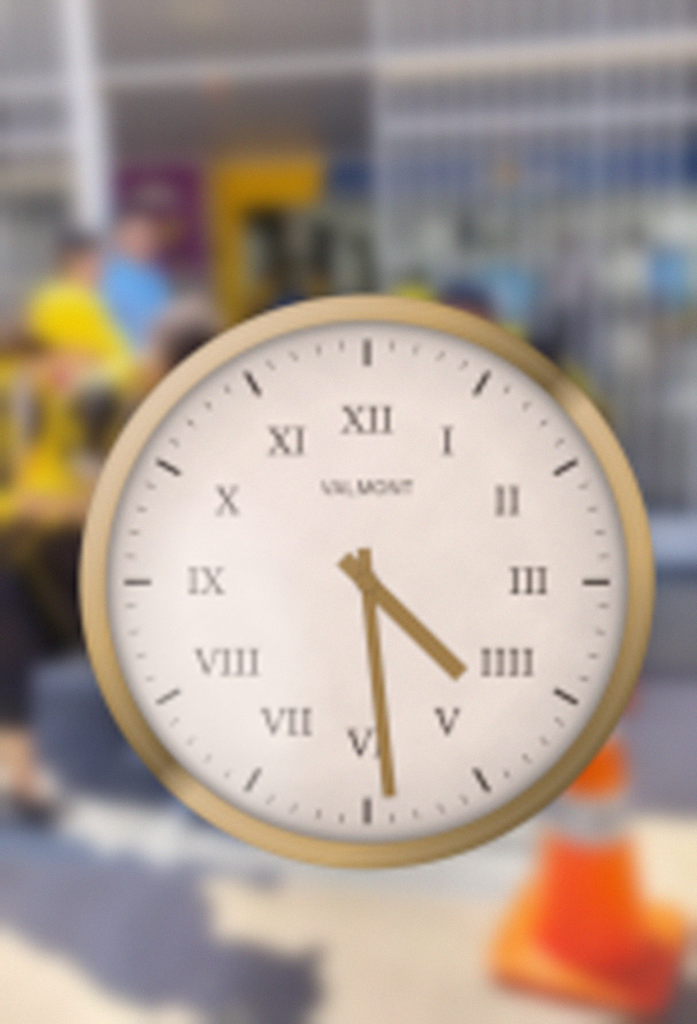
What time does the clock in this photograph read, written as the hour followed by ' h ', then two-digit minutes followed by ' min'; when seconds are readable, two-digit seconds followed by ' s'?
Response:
4 h 29 min
